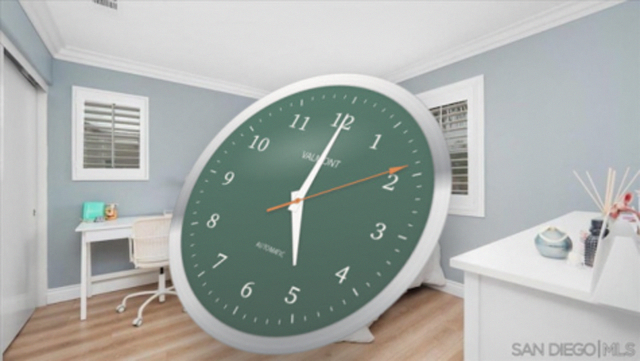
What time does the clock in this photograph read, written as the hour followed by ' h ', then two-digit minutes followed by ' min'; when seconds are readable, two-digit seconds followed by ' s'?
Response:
5 h 00 min 09 s
